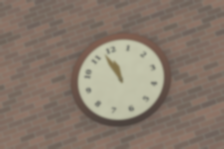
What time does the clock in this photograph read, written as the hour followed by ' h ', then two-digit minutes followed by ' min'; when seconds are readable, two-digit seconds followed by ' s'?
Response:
11 h 58 min
